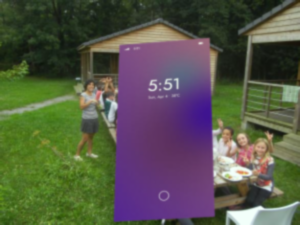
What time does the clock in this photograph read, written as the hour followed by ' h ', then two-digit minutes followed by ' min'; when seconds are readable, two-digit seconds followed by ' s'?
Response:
5 h 51 min
